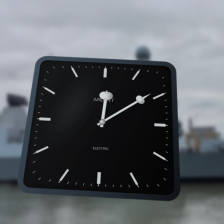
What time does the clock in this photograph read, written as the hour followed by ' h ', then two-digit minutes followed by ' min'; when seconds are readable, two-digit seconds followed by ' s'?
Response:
12 h 09 min
